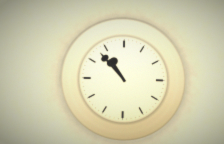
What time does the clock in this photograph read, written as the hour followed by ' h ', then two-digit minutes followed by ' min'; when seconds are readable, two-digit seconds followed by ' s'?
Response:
10 h 53 min
